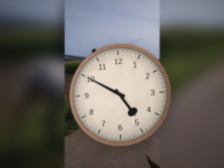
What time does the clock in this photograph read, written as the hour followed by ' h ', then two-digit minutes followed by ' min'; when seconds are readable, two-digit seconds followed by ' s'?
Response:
4 h 50 min
